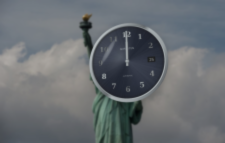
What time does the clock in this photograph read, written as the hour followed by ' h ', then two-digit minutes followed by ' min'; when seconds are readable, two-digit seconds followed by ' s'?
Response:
12 h 00 min
